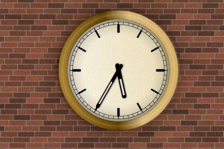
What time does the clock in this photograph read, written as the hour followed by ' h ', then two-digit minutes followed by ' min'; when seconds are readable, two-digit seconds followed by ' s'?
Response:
5 h 35 min
